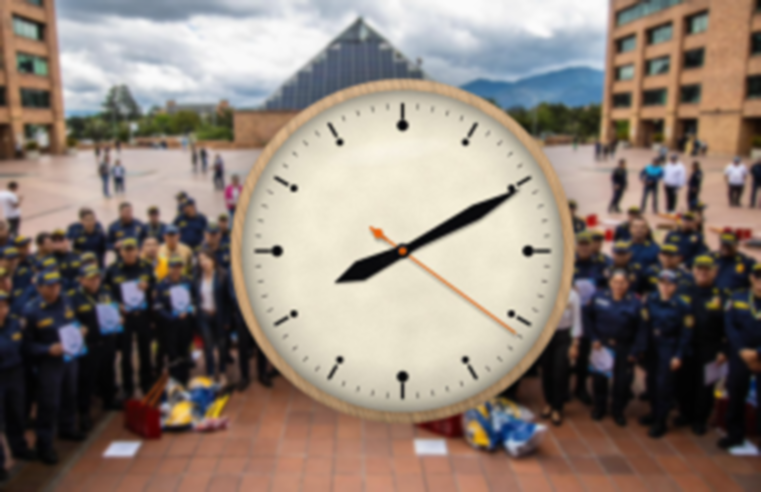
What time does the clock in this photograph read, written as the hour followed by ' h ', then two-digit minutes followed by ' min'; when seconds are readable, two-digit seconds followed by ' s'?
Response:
8 h 10 min 21 s
